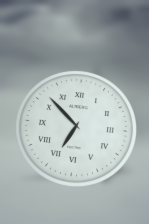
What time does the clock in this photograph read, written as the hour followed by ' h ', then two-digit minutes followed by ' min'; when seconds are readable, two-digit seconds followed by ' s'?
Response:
6 h 52 min
